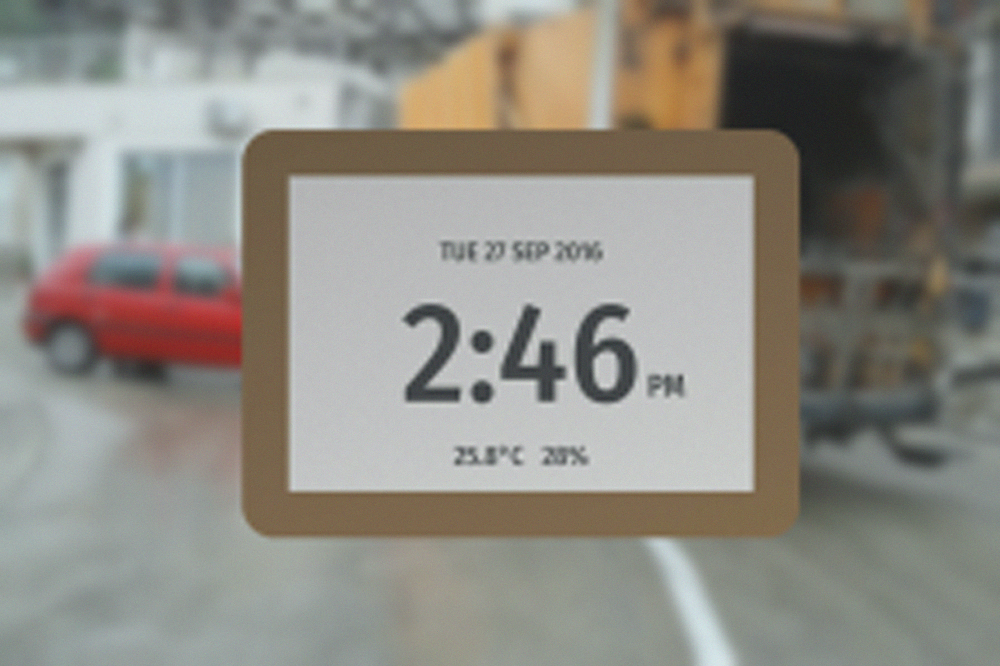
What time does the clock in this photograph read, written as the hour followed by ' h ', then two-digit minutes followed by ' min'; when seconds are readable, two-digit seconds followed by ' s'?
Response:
2 h 46 min
